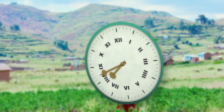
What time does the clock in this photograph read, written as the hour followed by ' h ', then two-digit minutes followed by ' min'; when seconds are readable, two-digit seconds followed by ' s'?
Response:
7 h 42 min
